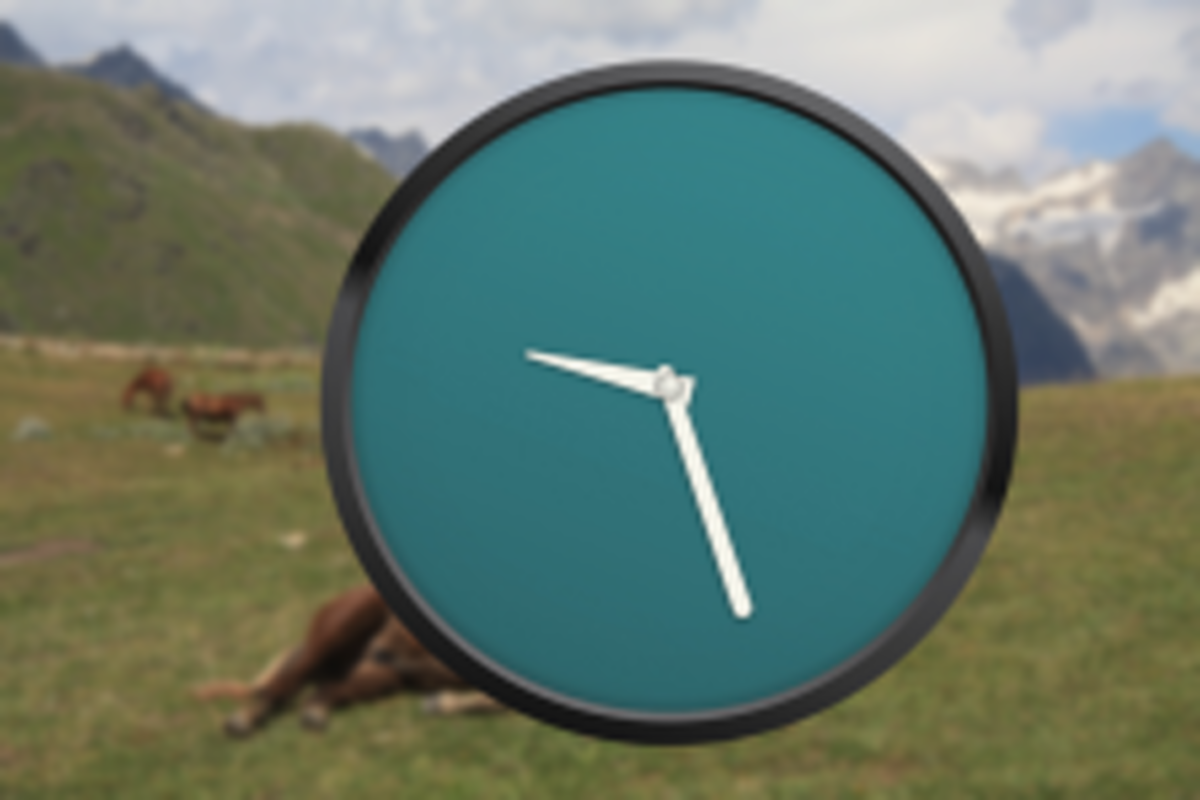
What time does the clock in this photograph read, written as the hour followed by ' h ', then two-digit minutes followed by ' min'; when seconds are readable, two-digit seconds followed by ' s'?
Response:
9 h 27 min
